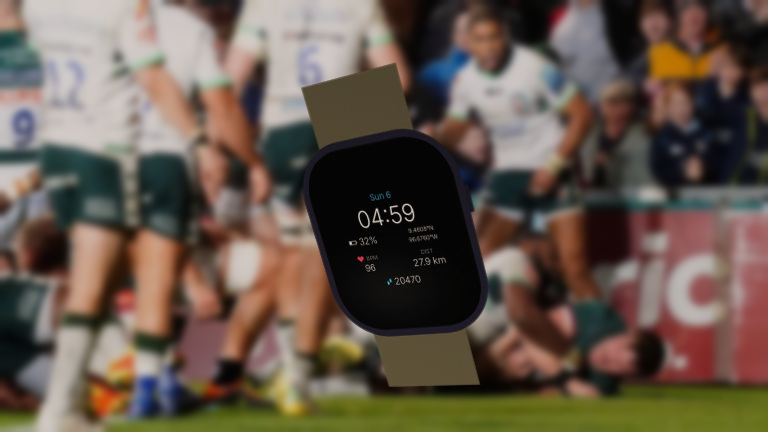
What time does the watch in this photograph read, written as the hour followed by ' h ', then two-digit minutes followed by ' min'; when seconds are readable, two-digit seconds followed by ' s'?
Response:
4 h 59 min
